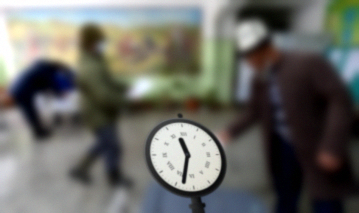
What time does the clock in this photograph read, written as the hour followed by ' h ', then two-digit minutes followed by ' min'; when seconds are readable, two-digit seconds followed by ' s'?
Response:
11 h 33 min
